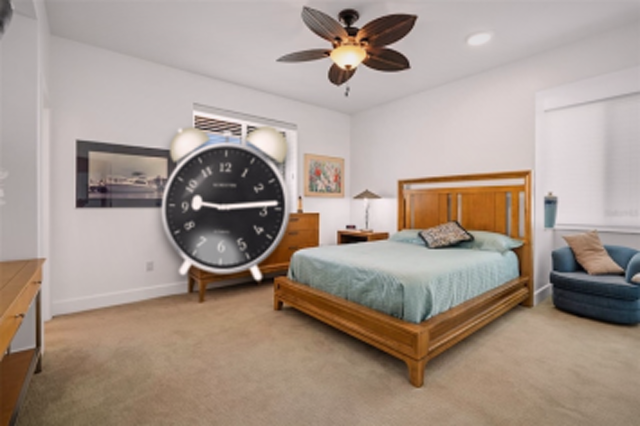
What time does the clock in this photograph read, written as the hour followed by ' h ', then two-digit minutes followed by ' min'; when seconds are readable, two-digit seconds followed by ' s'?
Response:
9 h 14 min
